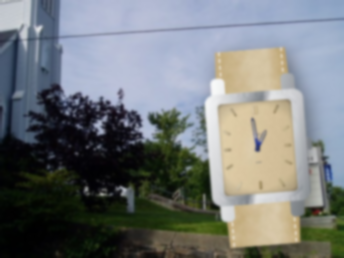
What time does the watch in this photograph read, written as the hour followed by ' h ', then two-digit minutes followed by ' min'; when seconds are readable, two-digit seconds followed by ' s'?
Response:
12 h 59 min
